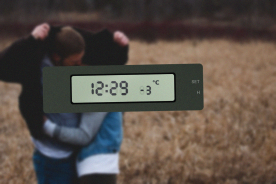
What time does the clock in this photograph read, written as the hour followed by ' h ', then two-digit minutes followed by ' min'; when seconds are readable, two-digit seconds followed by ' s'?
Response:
12 h 29 min
